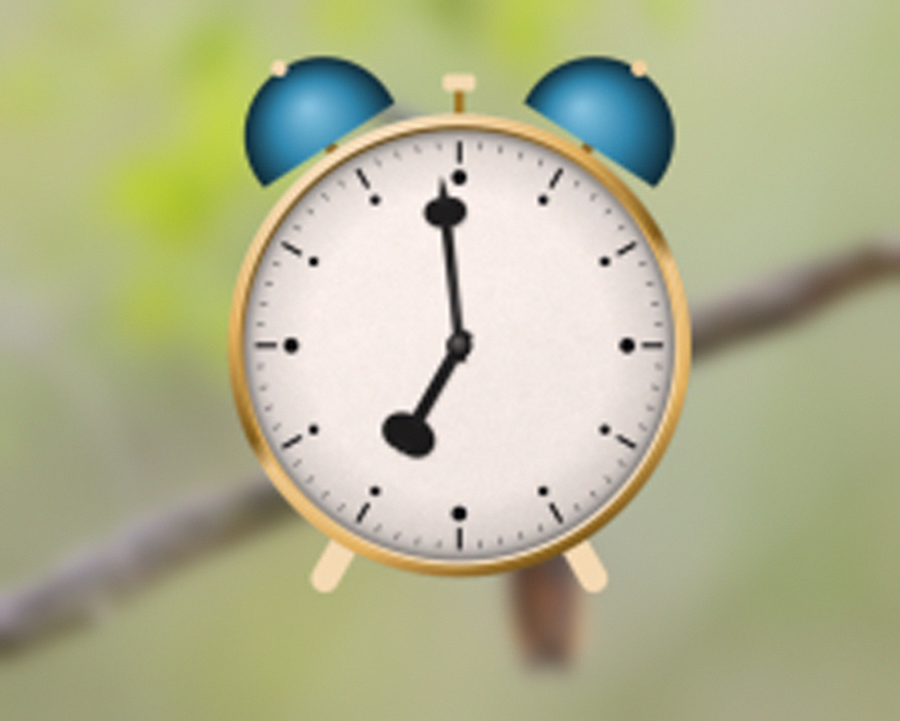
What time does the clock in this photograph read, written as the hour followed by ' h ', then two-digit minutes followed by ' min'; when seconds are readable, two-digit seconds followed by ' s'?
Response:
6 h 59 min
